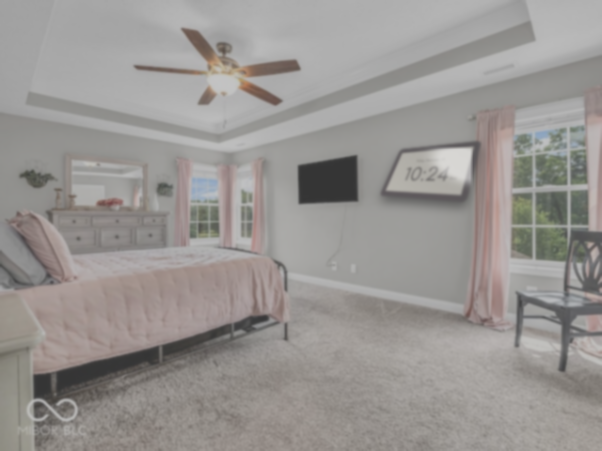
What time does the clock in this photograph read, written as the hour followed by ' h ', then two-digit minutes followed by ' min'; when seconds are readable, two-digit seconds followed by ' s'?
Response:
10 h 24 min
